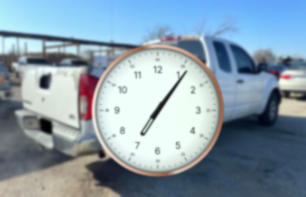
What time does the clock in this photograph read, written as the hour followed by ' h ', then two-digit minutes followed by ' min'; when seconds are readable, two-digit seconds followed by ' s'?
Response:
7 h 06 min
